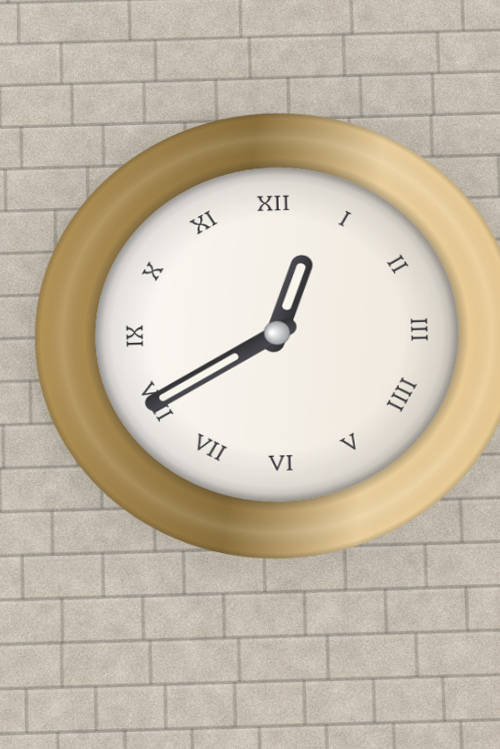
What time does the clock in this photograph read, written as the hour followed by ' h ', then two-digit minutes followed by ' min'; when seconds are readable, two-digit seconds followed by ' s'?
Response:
12 h 40 min
